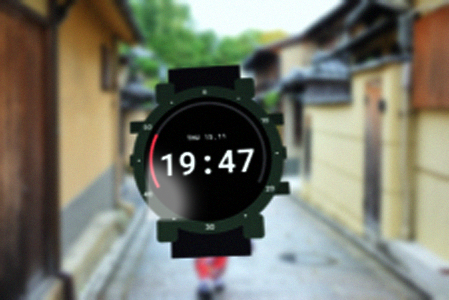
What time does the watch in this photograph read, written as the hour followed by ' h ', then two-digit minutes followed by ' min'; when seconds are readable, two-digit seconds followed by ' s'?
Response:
19 h 47 min
